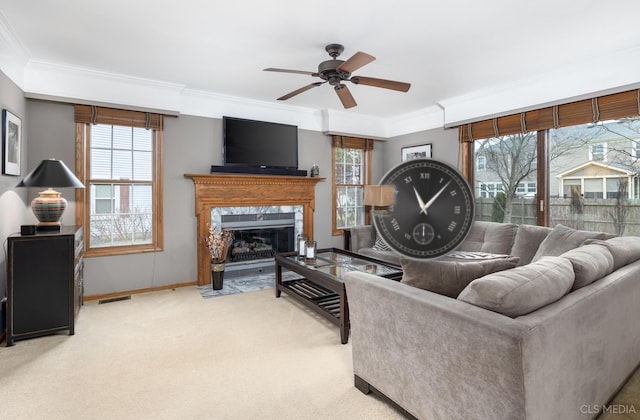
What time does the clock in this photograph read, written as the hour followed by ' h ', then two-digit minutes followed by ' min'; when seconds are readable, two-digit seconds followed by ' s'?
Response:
11 h 07 min
